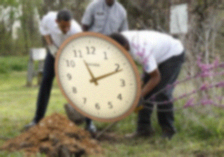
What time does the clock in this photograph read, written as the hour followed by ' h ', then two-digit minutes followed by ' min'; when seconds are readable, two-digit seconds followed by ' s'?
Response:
11 h 11 min
